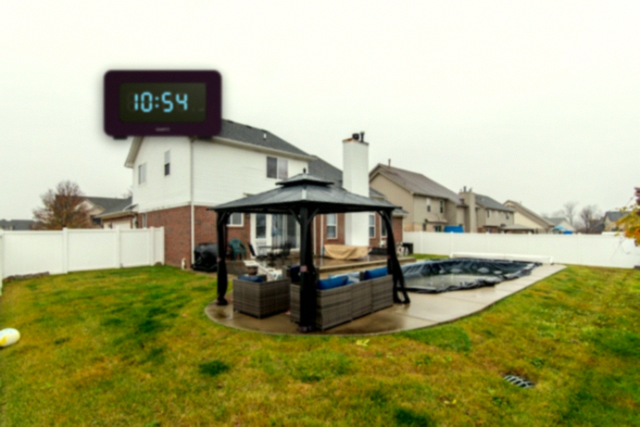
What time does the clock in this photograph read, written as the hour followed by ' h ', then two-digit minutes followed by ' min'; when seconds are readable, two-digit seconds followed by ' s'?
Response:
10 h 54 min
